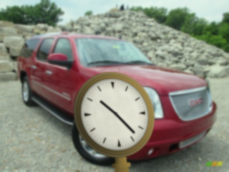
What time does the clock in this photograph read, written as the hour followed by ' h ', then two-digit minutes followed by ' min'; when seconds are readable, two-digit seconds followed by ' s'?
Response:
10 h 23 min
